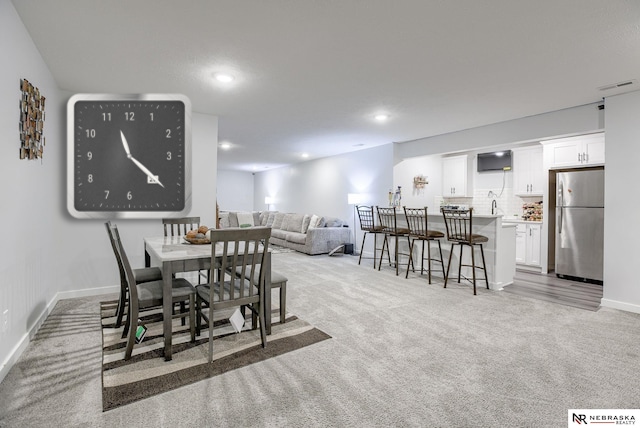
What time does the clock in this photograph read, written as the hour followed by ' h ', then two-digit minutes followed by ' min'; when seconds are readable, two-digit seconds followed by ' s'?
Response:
11 h 22 min
